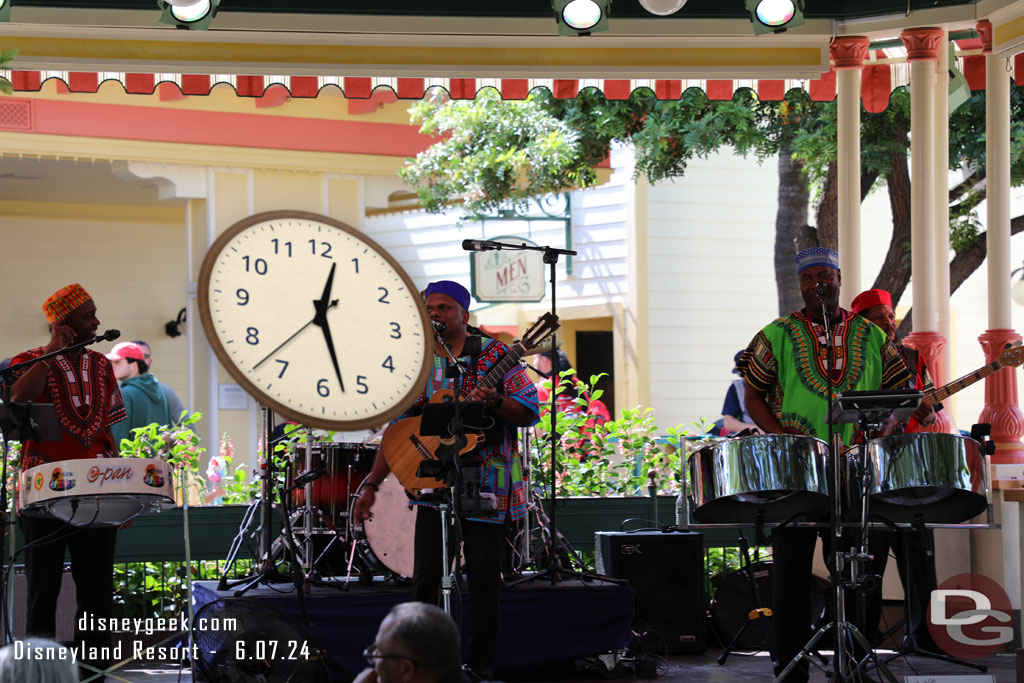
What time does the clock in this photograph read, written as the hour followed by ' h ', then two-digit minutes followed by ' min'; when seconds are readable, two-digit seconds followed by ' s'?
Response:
12 h 27 min 37 s
